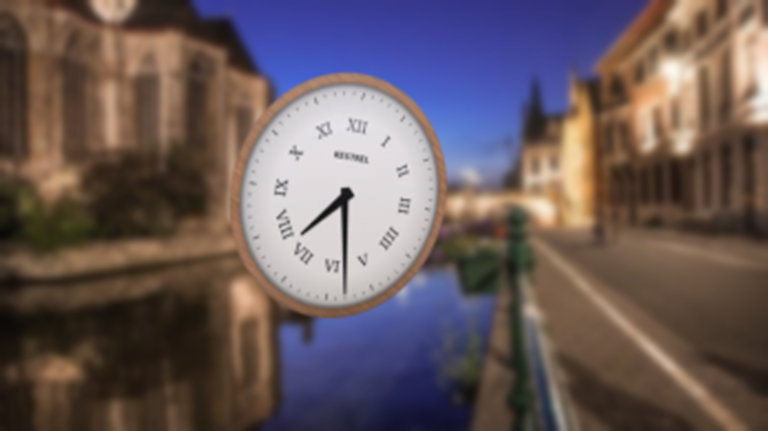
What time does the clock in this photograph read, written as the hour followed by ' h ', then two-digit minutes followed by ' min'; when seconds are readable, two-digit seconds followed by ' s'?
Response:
7 h 28 min
